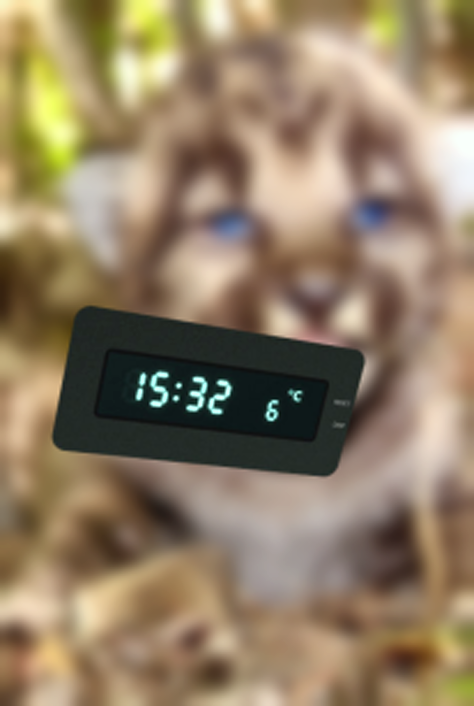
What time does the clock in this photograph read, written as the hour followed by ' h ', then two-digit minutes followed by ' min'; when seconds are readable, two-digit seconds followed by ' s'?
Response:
15 h 32 min
